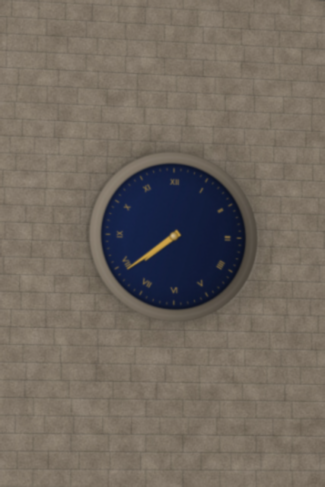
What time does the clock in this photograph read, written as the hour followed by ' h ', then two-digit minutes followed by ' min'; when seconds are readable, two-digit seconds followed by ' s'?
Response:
7 h 39 min
